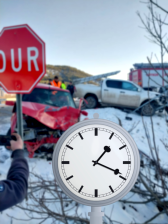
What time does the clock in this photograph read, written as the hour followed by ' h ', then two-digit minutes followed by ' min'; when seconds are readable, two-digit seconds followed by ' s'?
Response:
1 h 19 min
